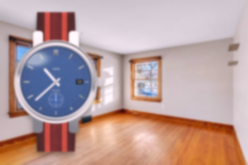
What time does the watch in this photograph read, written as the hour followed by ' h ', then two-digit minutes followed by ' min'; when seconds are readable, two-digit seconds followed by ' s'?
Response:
10 h 38 min
